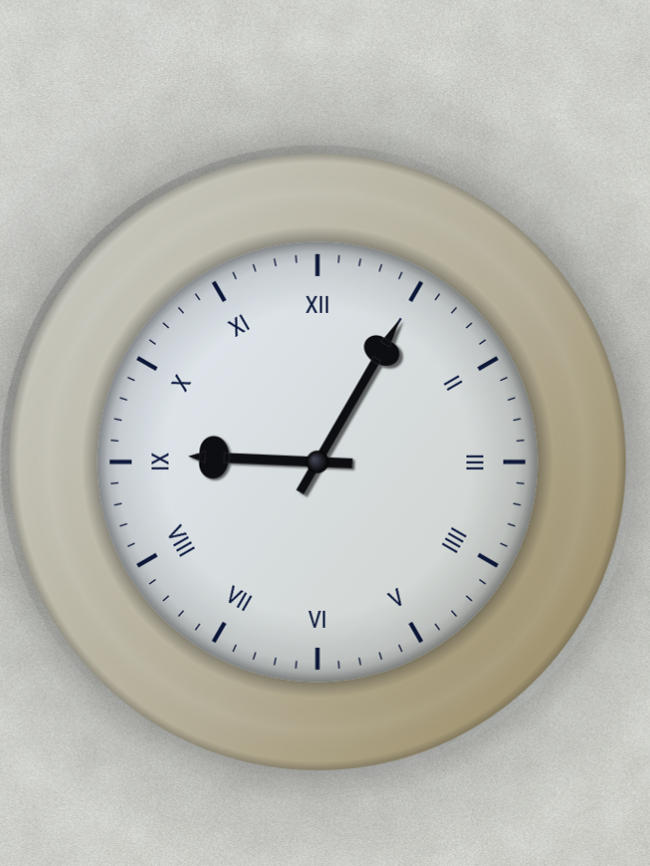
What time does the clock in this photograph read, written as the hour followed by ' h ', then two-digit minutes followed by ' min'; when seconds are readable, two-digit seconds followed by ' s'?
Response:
9 h 05 min
